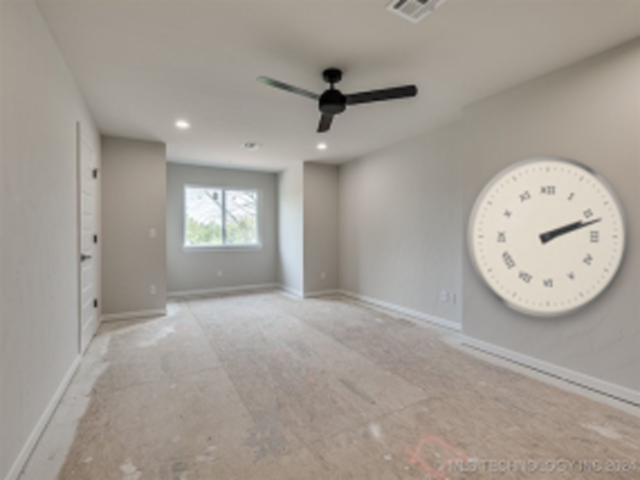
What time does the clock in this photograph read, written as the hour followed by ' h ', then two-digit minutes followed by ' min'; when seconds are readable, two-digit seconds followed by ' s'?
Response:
2 h 12 min
